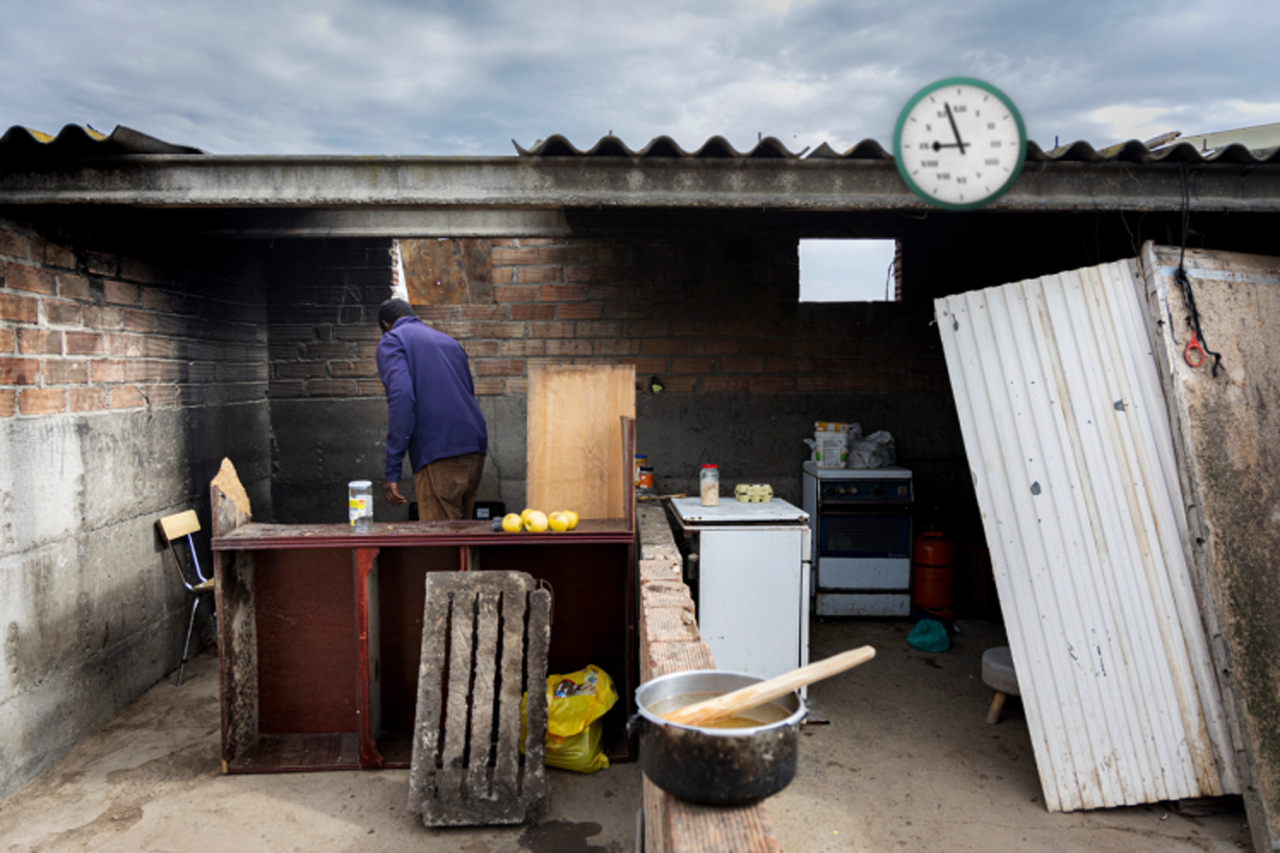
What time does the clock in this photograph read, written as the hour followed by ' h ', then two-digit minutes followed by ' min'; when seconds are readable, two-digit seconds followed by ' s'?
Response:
8 h 57 min
